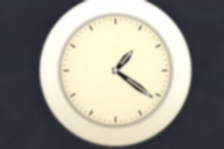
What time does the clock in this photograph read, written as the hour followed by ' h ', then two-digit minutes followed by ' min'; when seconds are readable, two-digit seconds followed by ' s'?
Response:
1 h 21 min
